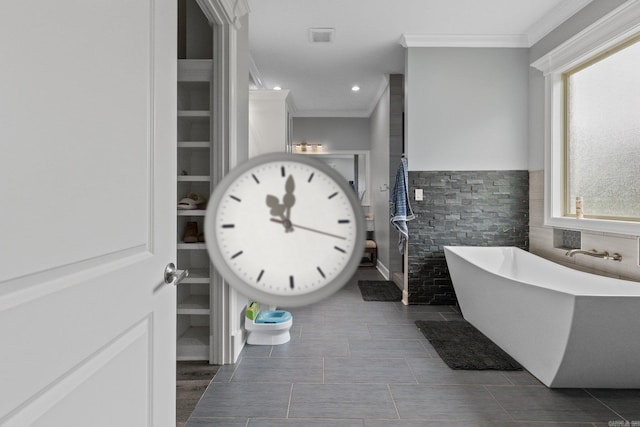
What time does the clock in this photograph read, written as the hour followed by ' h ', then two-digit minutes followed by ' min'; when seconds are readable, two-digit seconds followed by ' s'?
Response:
11 h 01 min 18 s
